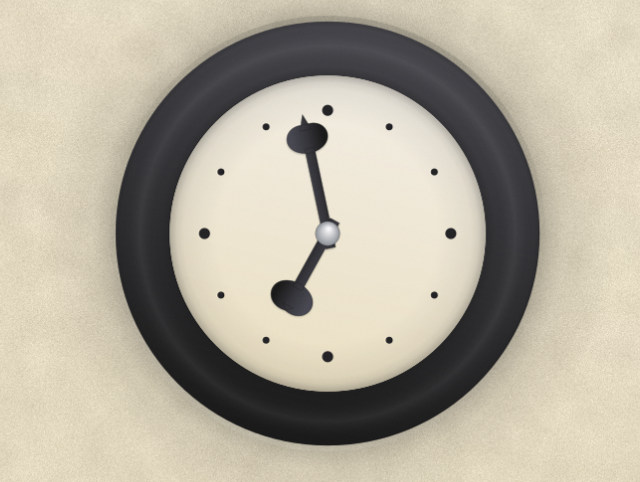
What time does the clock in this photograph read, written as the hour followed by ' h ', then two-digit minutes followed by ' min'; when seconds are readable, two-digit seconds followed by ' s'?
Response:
6 h 58 min
